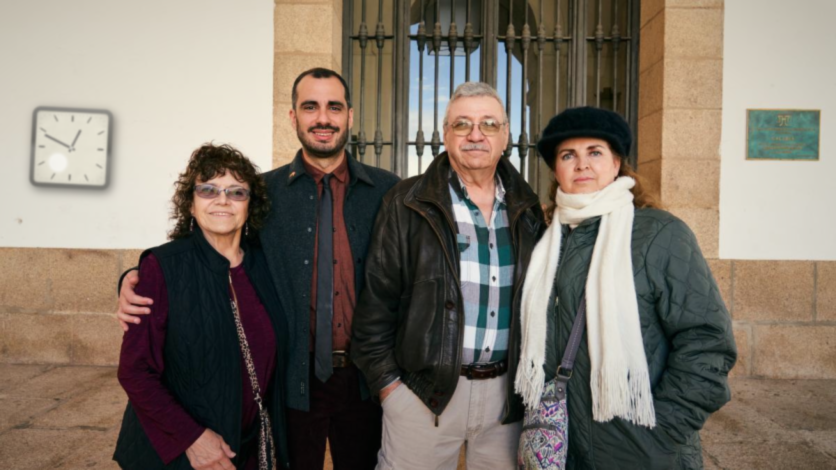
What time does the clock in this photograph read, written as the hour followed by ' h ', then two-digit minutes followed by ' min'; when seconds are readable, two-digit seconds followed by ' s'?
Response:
12 h 49 min
